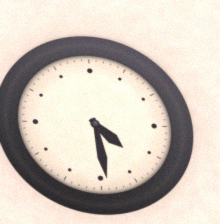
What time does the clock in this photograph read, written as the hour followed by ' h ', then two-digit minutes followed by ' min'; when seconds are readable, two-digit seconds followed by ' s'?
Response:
4 h 29 min
